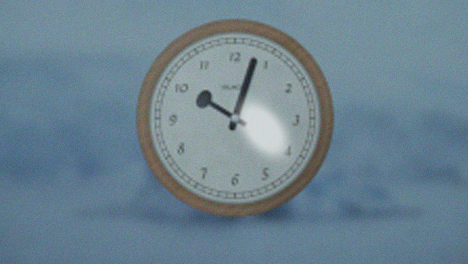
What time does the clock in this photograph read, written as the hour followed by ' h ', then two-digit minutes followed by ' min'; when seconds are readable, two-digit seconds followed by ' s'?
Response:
10 h 03 min
